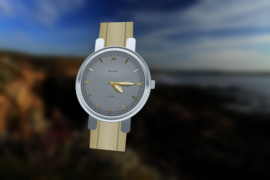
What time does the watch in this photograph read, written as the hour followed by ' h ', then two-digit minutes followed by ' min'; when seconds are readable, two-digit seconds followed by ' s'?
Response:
4 h 15 min
